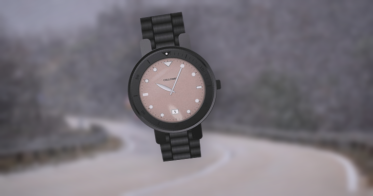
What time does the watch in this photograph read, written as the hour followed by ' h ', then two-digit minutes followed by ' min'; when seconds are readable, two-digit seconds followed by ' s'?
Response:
10 h 05 min
